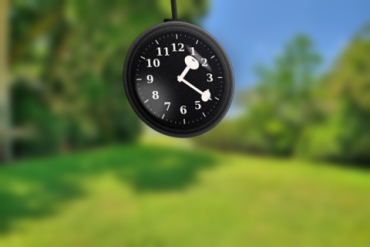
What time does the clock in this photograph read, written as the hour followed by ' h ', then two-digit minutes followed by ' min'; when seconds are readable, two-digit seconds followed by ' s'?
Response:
1 h 21 min
